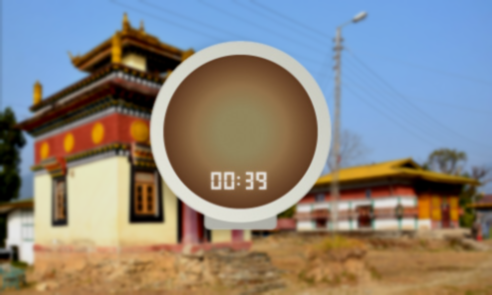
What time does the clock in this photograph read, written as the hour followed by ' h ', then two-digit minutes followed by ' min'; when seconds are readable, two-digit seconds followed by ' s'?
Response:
0 h 39 min
